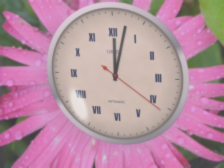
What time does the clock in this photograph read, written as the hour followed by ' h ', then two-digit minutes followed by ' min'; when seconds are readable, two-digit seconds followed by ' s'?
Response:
12 h 02 min 21 s
